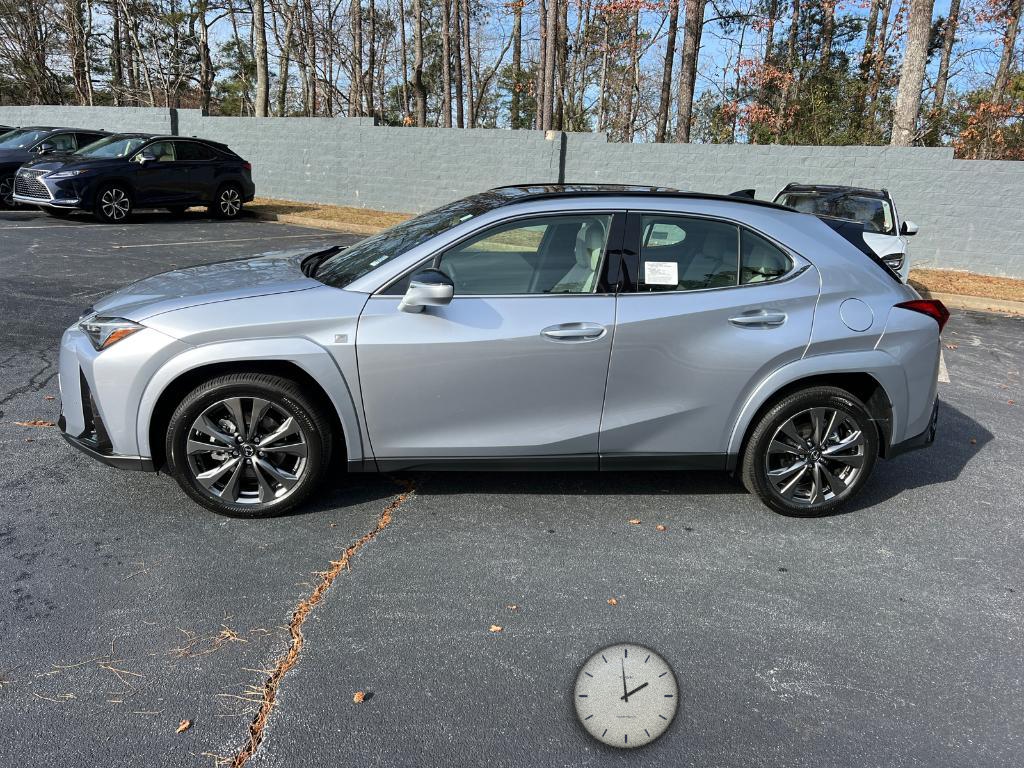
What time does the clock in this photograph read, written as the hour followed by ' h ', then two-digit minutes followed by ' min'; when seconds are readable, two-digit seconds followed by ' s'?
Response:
1 h 59 min
